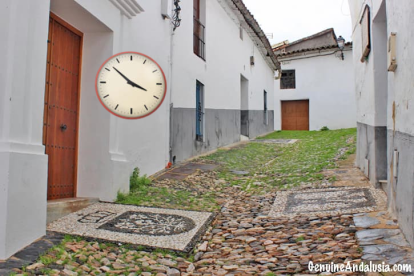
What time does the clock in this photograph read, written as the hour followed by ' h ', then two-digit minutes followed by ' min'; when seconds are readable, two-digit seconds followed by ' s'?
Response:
3 h 52 min
